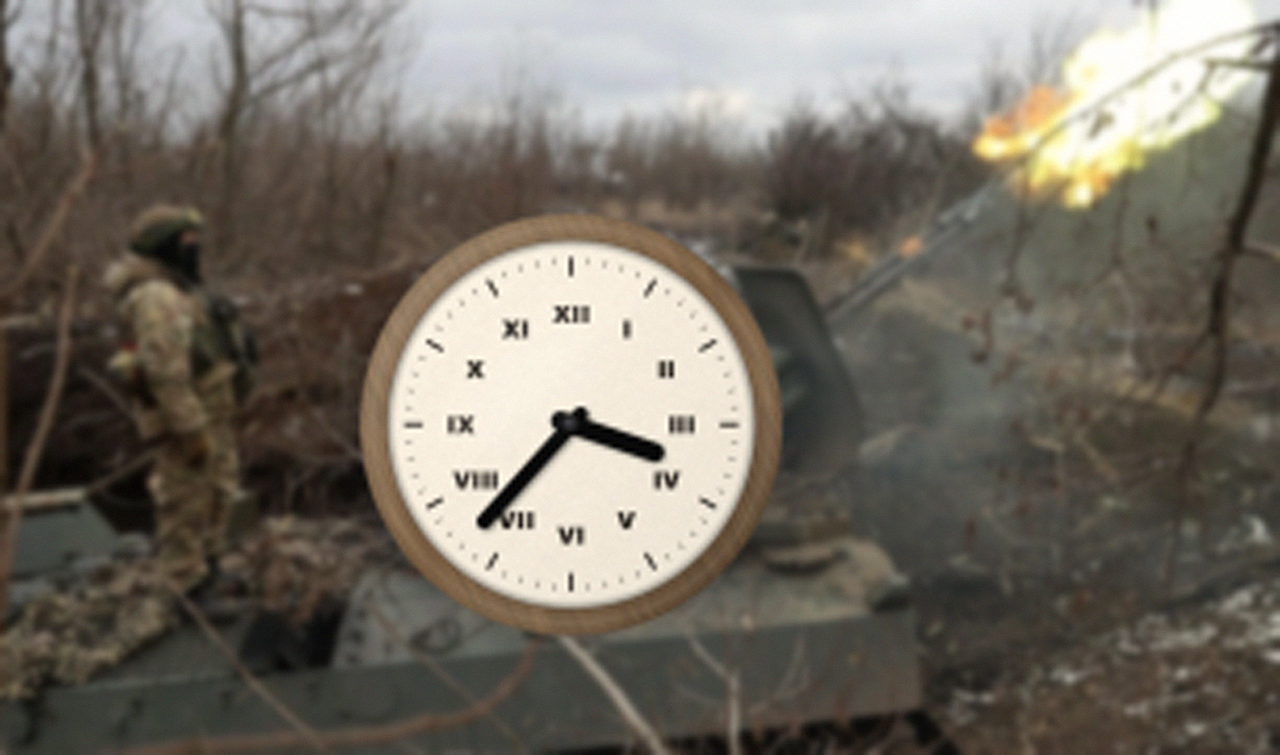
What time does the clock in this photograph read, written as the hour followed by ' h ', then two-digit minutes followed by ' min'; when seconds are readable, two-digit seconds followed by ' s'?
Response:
3 h 37 min
